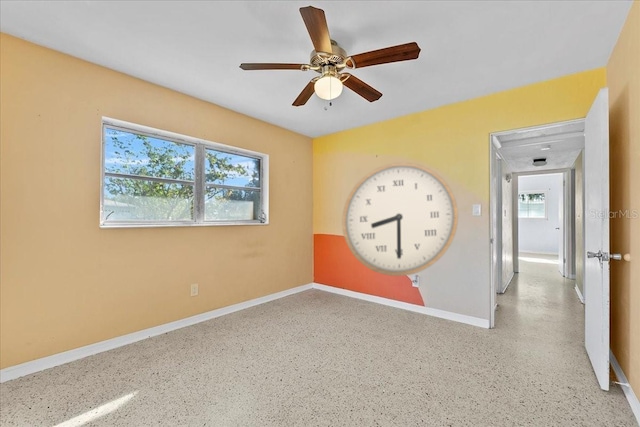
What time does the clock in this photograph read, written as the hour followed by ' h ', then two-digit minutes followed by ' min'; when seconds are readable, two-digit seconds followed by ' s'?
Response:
8 h 30 min
